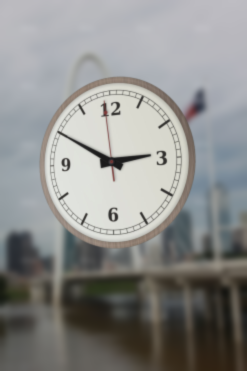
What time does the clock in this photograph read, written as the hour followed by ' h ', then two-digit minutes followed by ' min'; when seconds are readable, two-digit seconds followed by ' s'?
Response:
2 h 49 min 59 s
